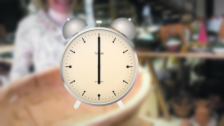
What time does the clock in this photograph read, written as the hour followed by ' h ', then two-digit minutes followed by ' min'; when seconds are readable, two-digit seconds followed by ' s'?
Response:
6 h 00 min
